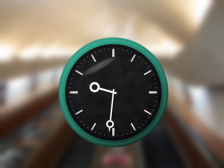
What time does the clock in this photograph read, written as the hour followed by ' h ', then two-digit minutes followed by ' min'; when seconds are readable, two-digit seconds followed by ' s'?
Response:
9 h 31 min
